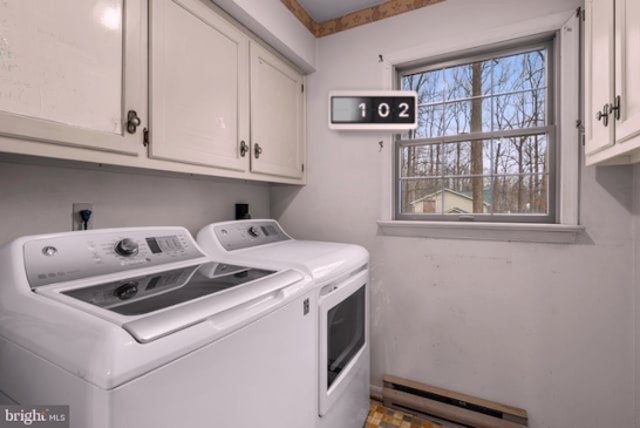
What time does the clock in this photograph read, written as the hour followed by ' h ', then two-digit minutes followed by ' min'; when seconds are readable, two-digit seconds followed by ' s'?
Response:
1 h 02 min
